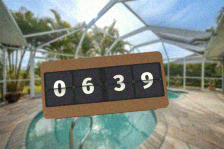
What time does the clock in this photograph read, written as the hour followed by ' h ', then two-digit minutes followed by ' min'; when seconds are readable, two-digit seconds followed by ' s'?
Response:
6 h 39 min
